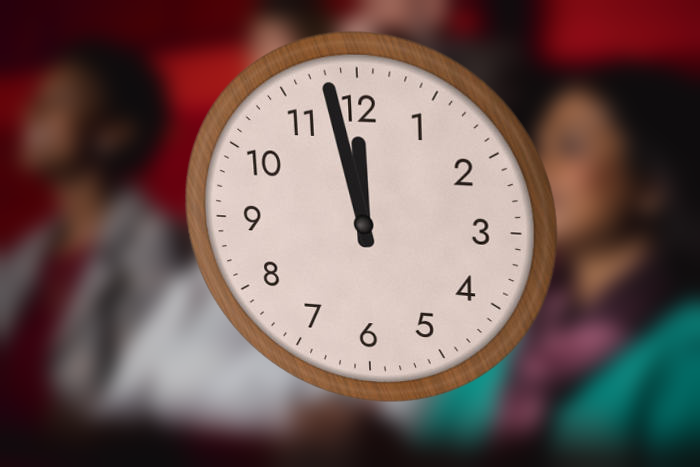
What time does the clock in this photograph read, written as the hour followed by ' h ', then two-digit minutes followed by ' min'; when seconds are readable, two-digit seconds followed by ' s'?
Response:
11 h 58 min
